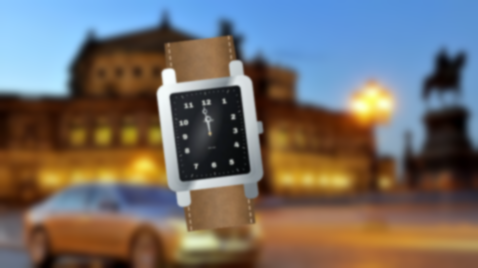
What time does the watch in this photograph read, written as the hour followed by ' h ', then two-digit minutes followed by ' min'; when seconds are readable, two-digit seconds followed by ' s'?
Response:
11 h 59 min
